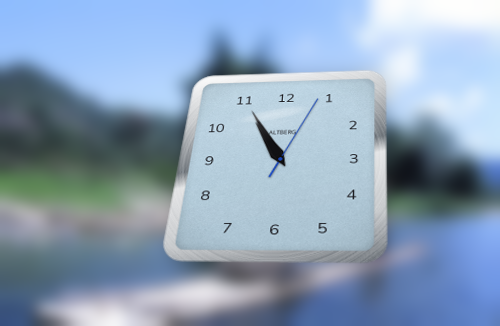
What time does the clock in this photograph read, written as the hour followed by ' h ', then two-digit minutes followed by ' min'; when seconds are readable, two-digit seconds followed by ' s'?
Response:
10 h 55 min 04 s
